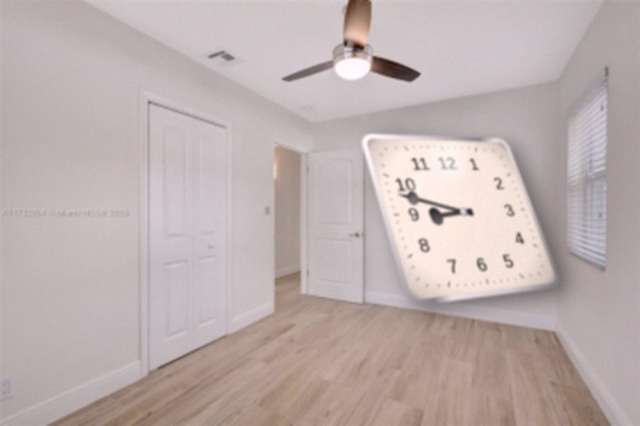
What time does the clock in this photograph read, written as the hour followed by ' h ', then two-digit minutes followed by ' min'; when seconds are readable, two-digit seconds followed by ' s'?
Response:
8 h 48 min
